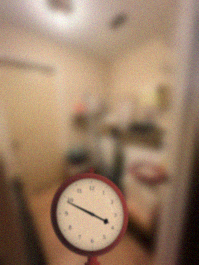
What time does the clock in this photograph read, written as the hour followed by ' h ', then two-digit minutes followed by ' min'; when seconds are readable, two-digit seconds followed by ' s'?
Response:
3 h 49 min
